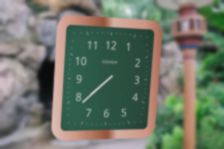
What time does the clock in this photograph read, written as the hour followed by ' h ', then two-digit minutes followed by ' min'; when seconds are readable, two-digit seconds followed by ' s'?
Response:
7 h 38 min
